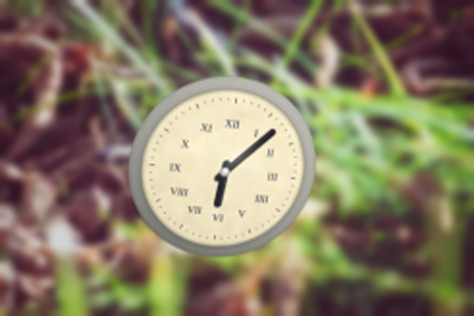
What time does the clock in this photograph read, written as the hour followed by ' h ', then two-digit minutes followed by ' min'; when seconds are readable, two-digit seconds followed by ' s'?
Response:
6 h 07 min
